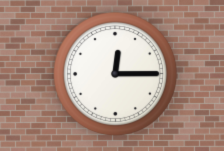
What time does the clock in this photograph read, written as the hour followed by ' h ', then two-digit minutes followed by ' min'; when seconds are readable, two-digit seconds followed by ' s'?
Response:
12 h 15 min
